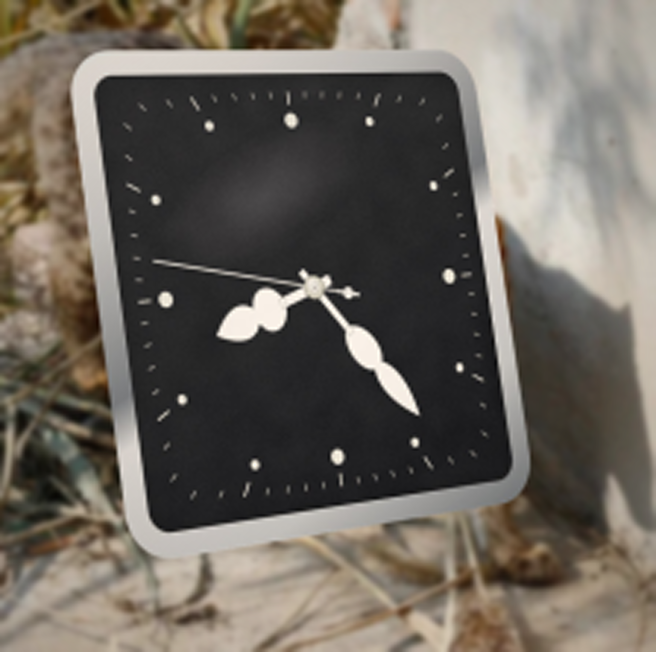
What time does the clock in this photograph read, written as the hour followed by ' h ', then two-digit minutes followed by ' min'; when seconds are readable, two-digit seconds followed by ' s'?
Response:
8 h 23 min 47 s
